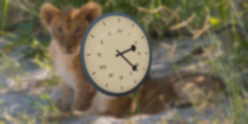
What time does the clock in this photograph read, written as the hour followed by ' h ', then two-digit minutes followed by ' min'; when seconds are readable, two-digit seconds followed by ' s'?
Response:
2 h 22 min
